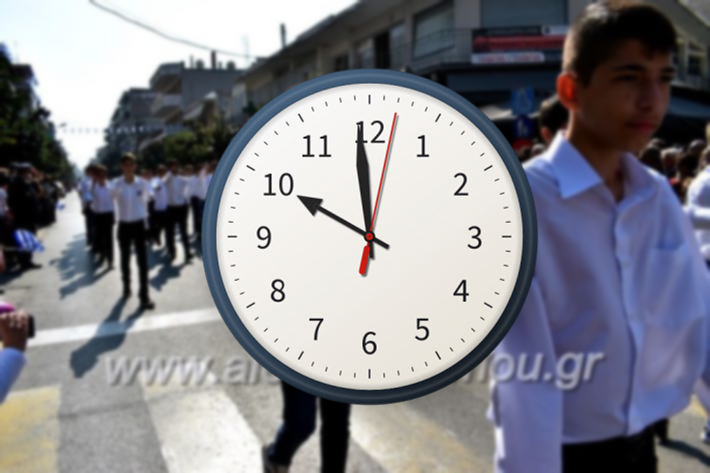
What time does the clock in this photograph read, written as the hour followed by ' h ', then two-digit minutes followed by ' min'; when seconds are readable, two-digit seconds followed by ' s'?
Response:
9 h 59 min 02 s
